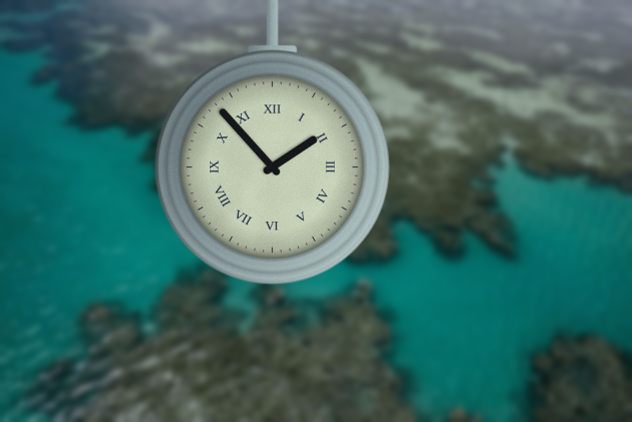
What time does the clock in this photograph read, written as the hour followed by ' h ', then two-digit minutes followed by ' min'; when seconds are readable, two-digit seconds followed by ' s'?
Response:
1 h 53 min
